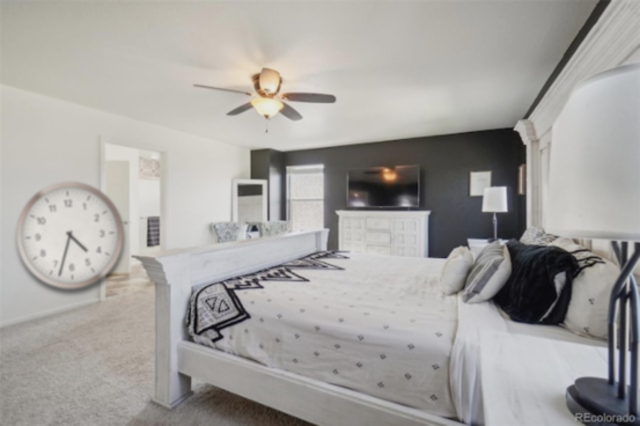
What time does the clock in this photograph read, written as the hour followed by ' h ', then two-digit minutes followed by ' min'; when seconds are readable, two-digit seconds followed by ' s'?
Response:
4 h 33 min
